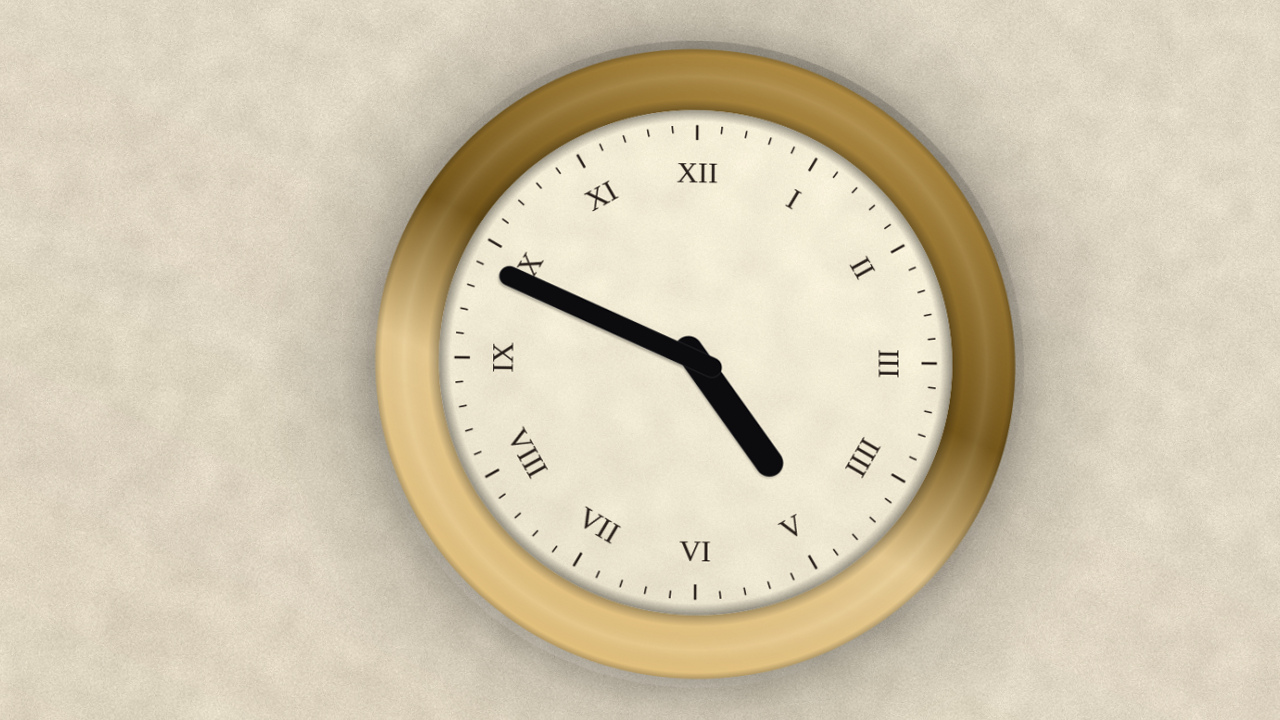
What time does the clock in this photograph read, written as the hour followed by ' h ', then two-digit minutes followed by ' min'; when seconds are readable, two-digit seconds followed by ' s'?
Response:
4 h 49 min
